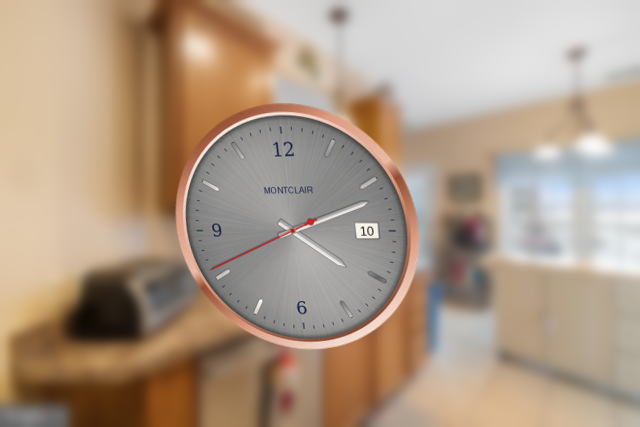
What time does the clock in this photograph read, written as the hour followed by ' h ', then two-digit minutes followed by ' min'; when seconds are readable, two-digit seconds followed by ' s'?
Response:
4 h 11 min 41 s
